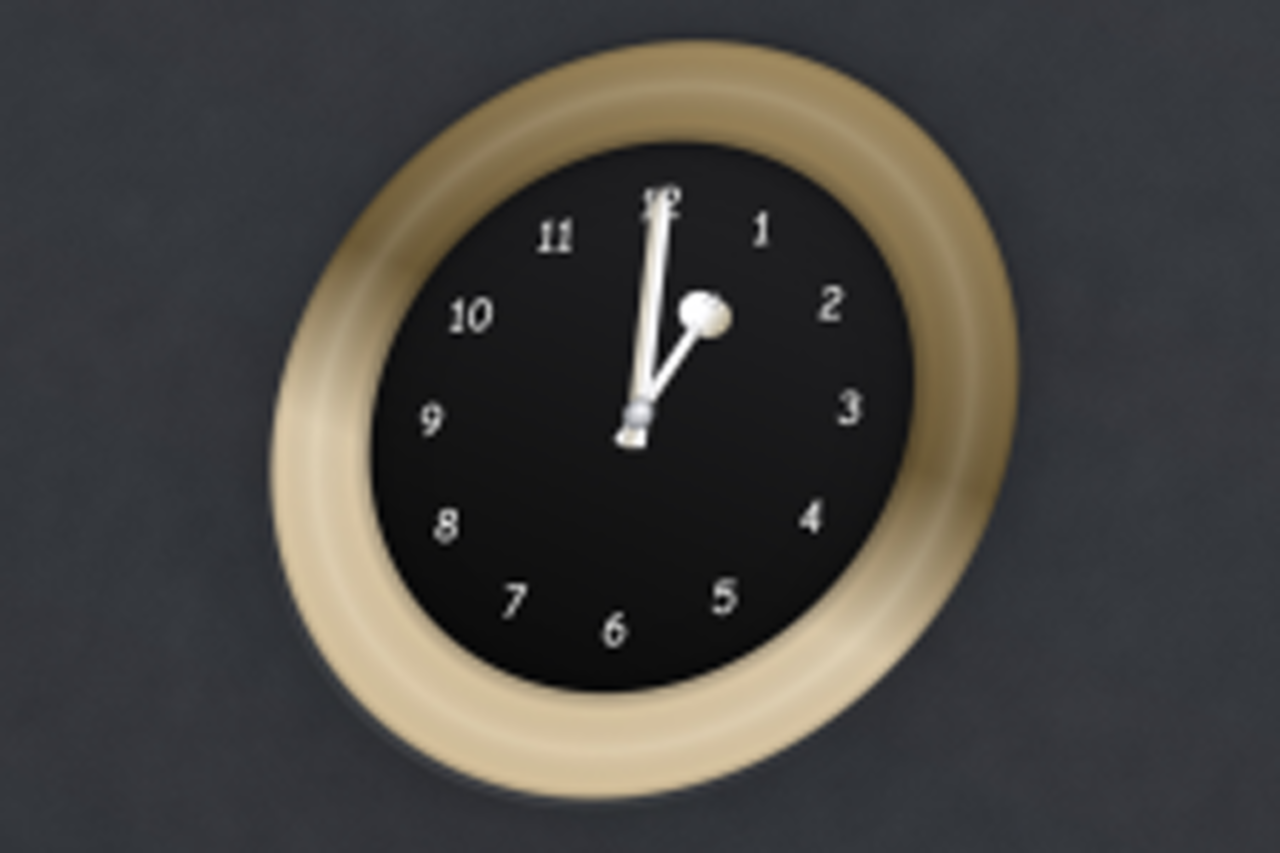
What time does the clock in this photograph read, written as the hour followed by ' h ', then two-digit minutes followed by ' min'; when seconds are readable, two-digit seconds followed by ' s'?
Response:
1 h 00 min
